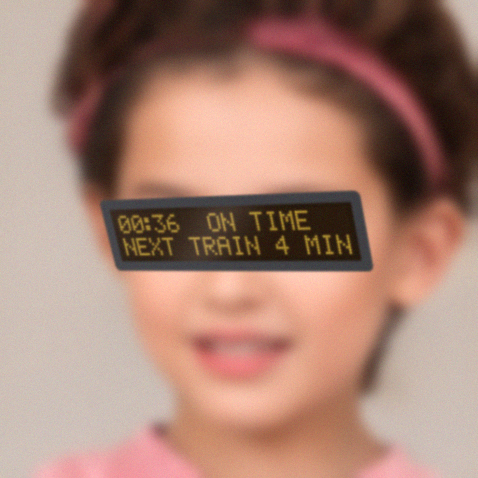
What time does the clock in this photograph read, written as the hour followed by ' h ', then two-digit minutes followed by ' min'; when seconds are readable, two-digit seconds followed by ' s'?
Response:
0 h 36 min
